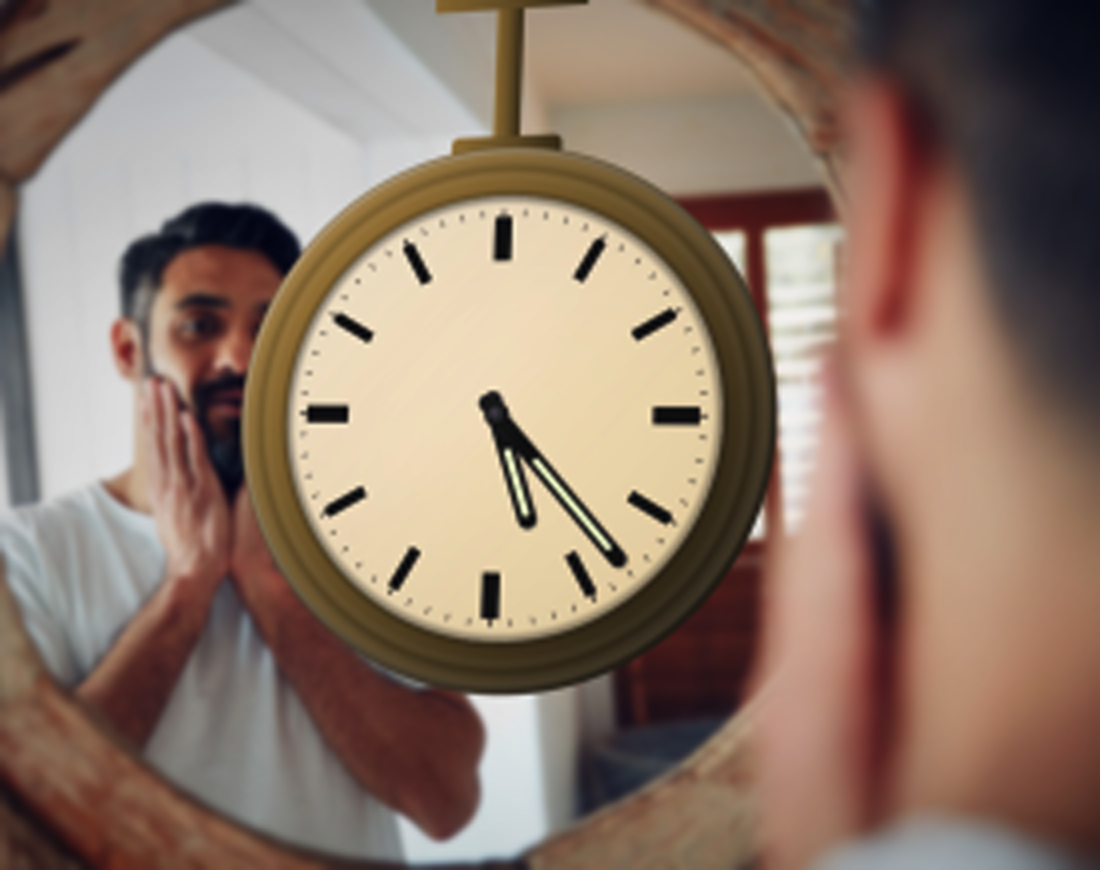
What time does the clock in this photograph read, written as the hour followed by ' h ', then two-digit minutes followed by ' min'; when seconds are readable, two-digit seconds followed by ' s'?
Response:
5 h 23 min
